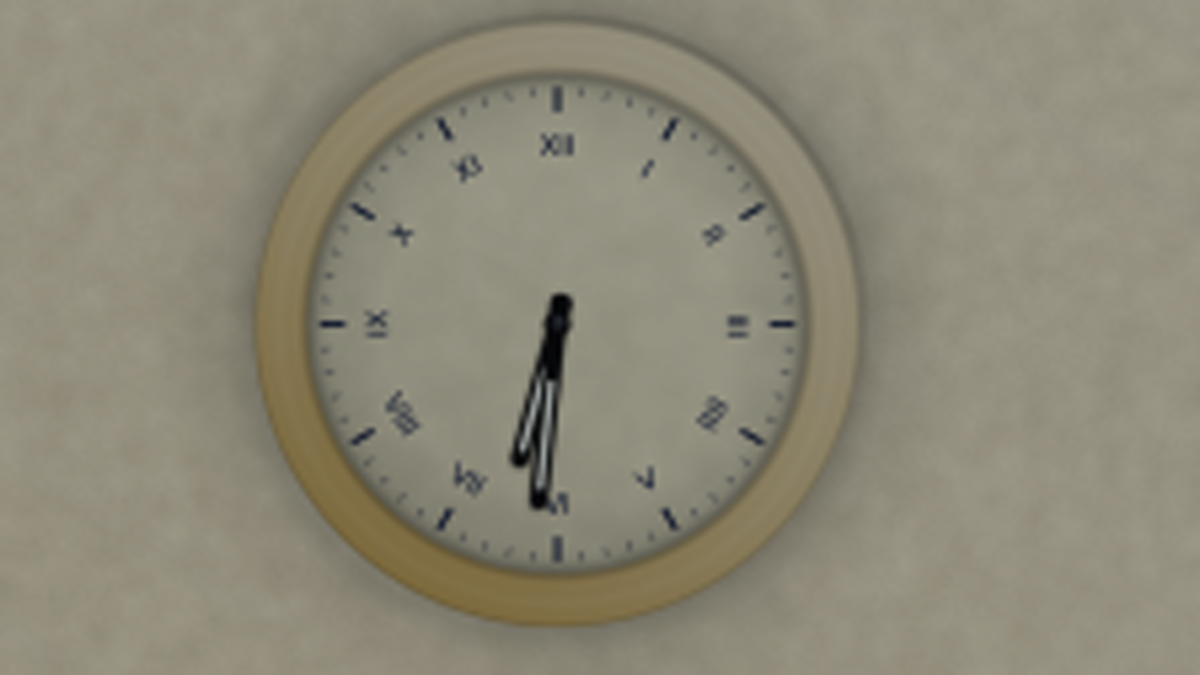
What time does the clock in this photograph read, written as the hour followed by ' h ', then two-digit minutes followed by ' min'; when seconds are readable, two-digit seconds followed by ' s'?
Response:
6 h 31 min
